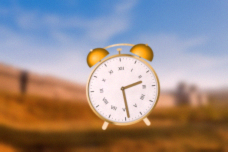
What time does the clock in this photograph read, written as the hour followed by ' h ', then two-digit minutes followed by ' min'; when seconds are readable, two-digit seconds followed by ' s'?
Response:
2 h 29 min
